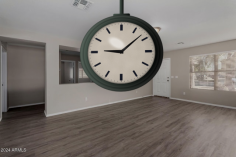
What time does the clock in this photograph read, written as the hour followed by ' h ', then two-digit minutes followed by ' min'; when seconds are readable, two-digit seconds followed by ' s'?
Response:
9 h 08 min
